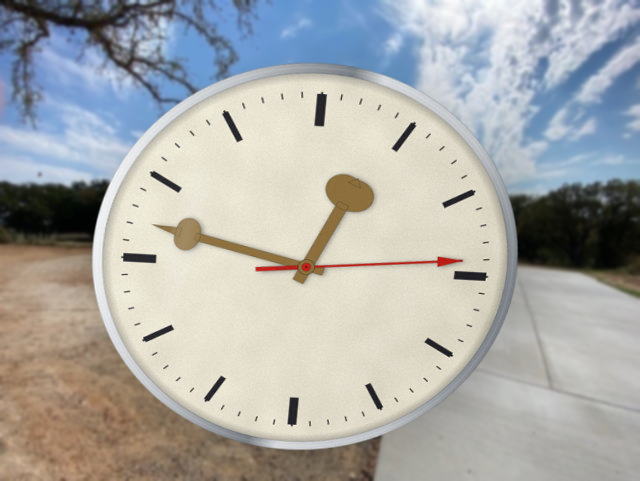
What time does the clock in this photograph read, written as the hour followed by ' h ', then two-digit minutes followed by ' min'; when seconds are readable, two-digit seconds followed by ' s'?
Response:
12 h 47 min 14 s
